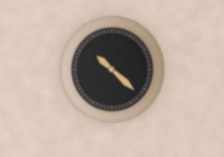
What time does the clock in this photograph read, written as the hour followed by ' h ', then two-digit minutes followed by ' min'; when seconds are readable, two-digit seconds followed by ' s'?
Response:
10 h 22 min
